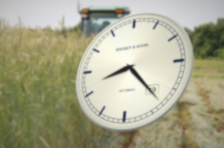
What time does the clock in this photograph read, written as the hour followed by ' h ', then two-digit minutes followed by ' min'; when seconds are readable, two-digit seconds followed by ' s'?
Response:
8 h 23 min
